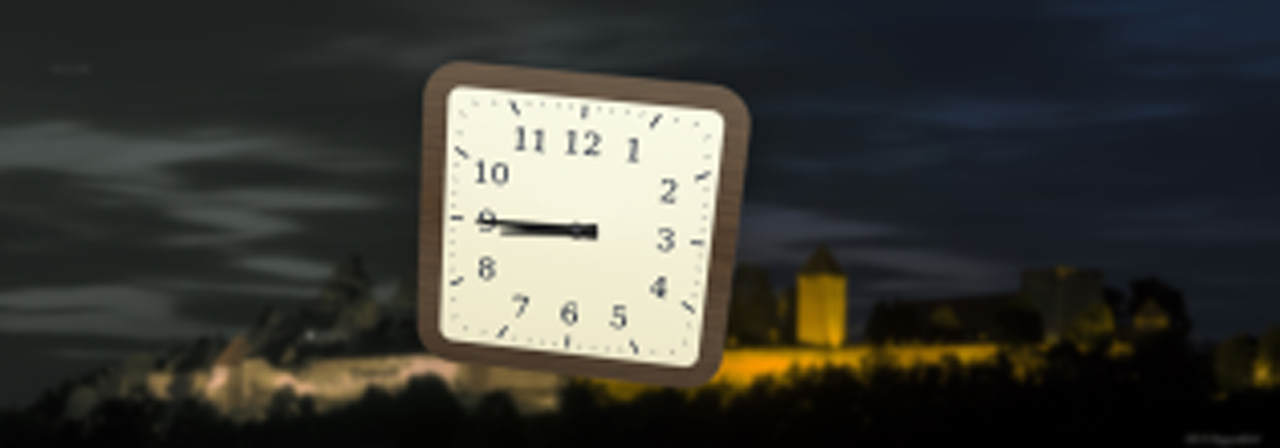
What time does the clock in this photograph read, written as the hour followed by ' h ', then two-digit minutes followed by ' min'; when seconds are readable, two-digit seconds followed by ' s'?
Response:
8 h 45 min
